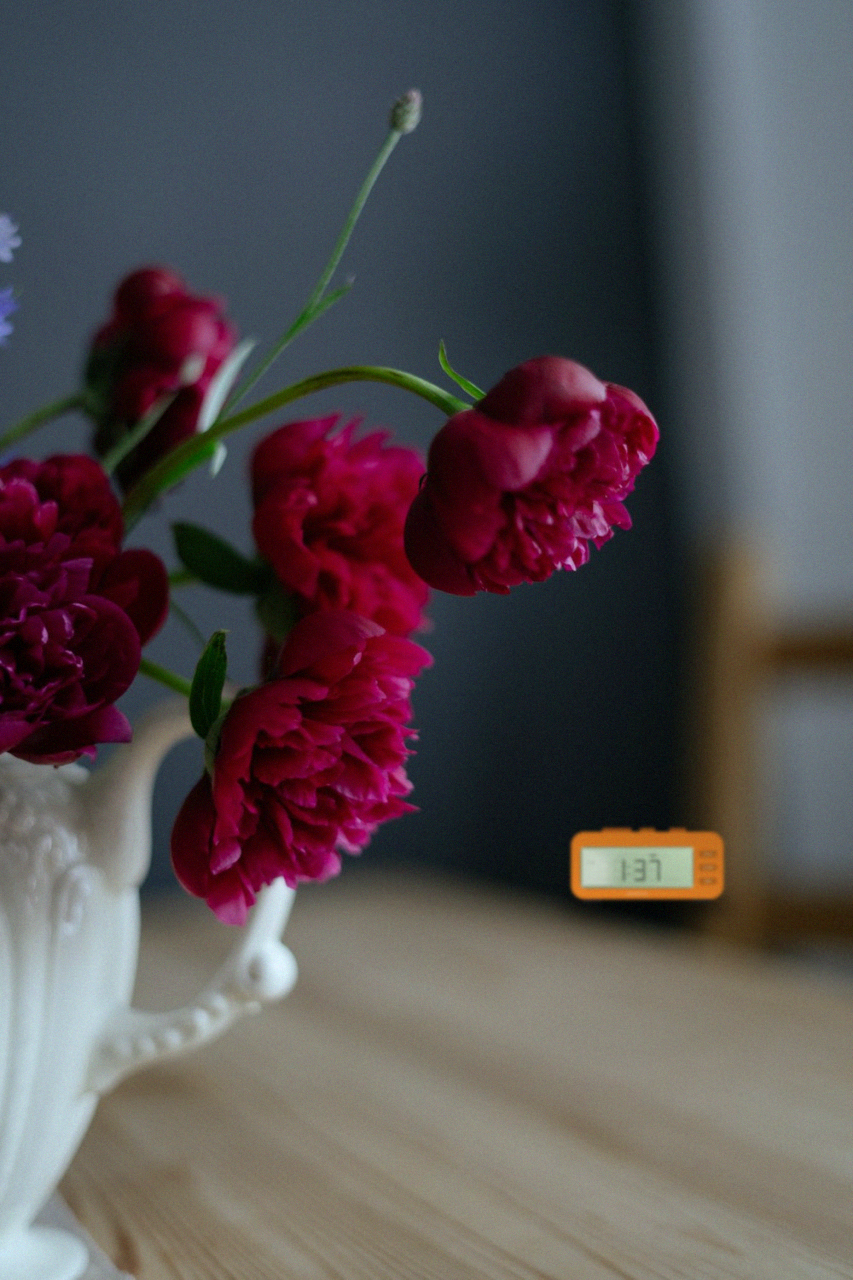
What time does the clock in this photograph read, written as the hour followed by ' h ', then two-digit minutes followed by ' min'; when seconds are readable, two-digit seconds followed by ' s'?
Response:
1 h 37 min
